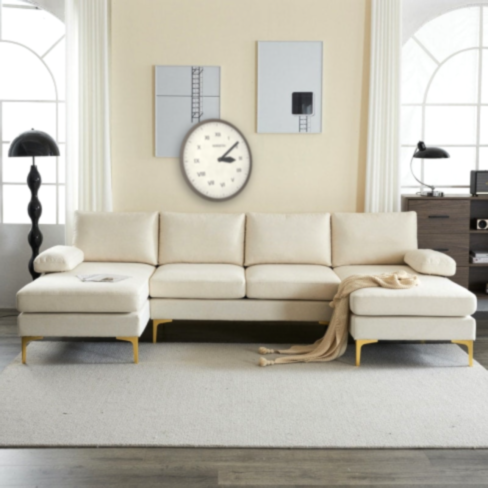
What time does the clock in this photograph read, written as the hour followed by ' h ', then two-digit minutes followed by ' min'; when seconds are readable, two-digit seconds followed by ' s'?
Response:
3 h 09 min
